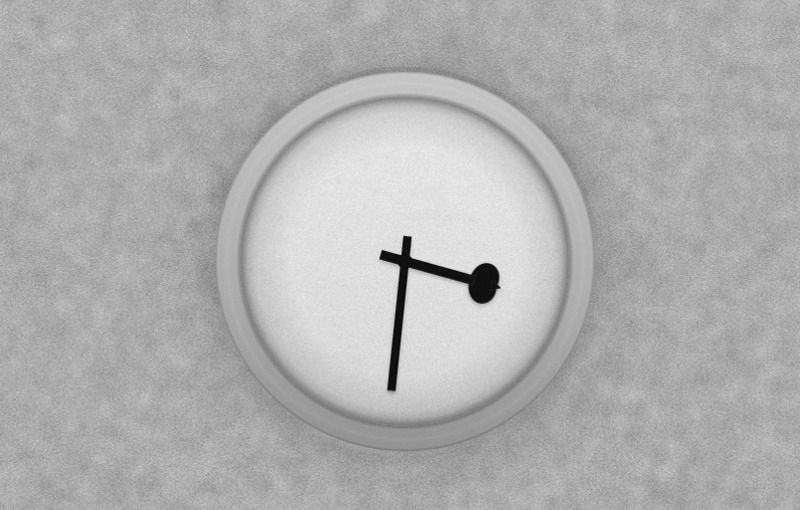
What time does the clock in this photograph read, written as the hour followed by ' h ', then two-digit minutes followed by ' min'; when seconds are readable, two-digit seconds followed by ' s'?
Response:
3 h 31 min
